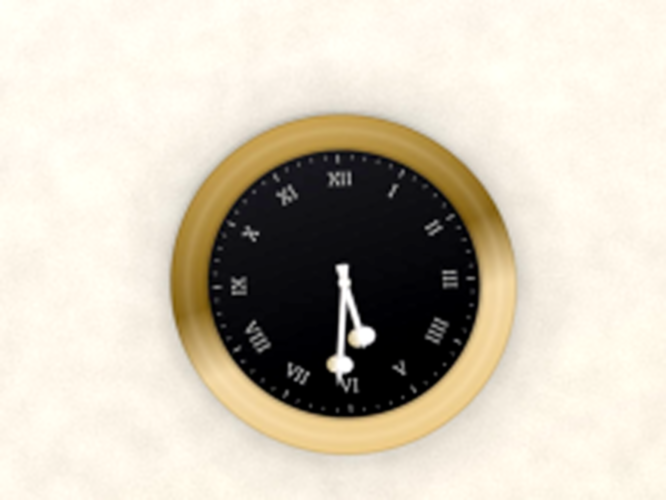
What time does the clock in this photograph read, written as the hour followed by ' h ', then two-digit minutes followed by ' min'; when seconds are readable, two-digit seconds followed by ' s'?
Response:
5 h 31 min
